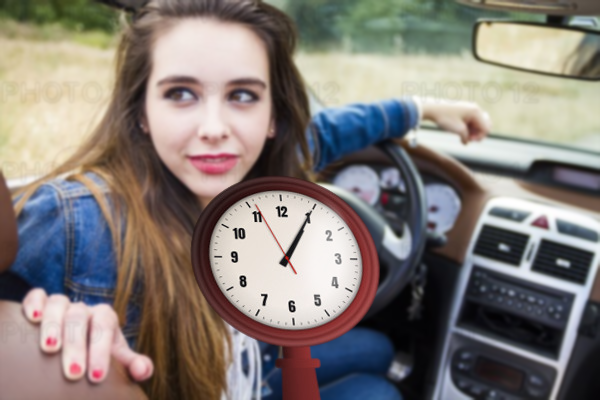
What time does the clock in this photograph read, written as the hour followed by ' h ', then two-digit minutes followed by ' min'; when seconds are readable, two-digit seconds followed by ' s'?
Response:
1 h 04 min 56 s
